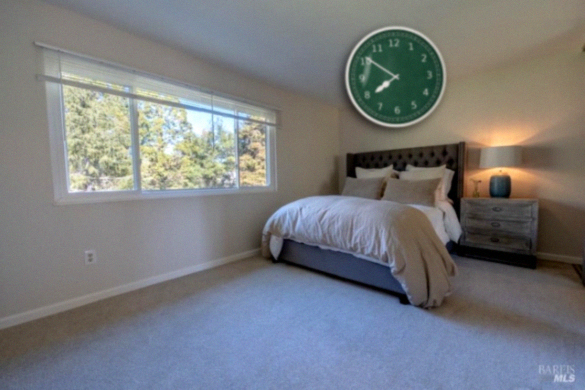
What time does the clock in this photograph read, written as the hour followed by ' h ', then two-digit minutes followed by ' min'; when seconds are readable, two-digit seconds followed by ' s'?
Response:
7 h 51 min
